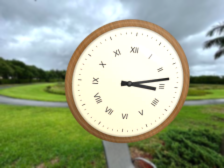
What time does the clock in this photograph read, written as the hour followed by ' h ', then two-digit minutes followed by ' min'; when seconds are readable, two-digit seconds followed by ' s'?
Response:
3 h 13 min
